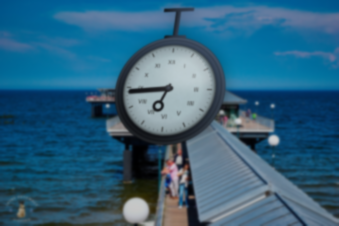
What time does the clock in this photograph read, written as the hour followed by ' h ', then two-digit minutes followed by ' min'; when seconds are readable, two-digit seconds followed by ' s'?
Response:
6 h 44 min
